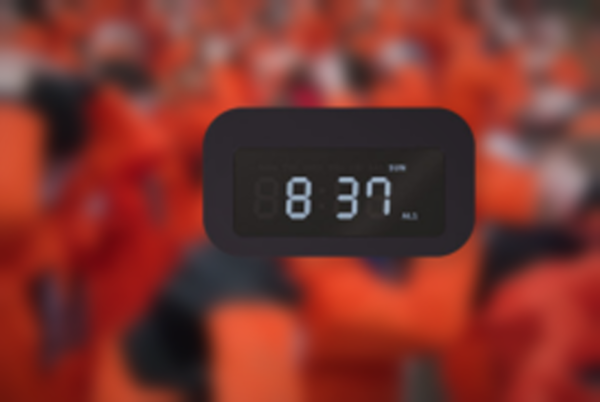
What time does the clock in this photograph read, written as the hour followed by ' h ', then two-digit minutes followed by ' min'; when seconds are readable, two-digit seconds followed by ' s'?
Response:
8 h 37 min
